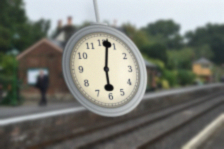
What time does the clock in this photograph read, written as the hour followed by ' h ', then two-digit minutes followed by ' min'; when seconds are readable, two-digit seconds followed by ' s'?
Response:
6 h 02 min
